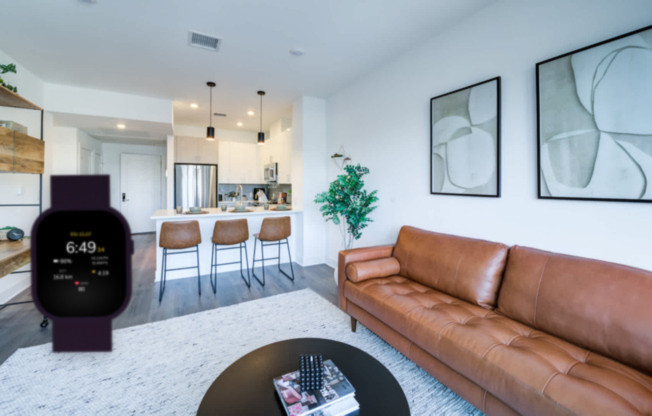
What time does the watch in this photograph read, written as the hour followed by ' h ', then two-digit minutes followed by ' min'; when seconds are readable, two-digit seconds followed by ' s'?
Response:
6 h 49 min
